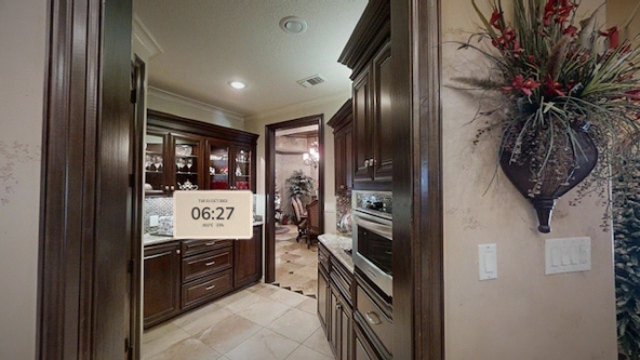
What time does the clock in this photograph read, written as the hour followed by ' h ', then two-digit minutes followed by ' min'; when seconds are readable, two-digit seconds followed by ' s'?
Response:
6 h 27 min
